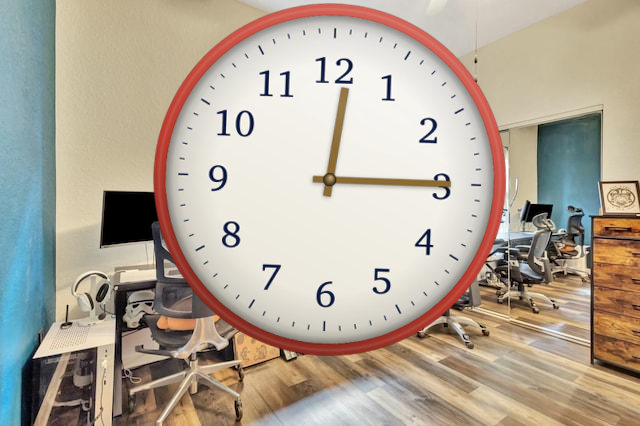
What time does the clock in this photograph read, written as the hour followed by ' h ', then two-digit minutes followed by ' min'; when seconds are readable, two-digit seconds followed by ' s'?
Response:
12 h 15 min
